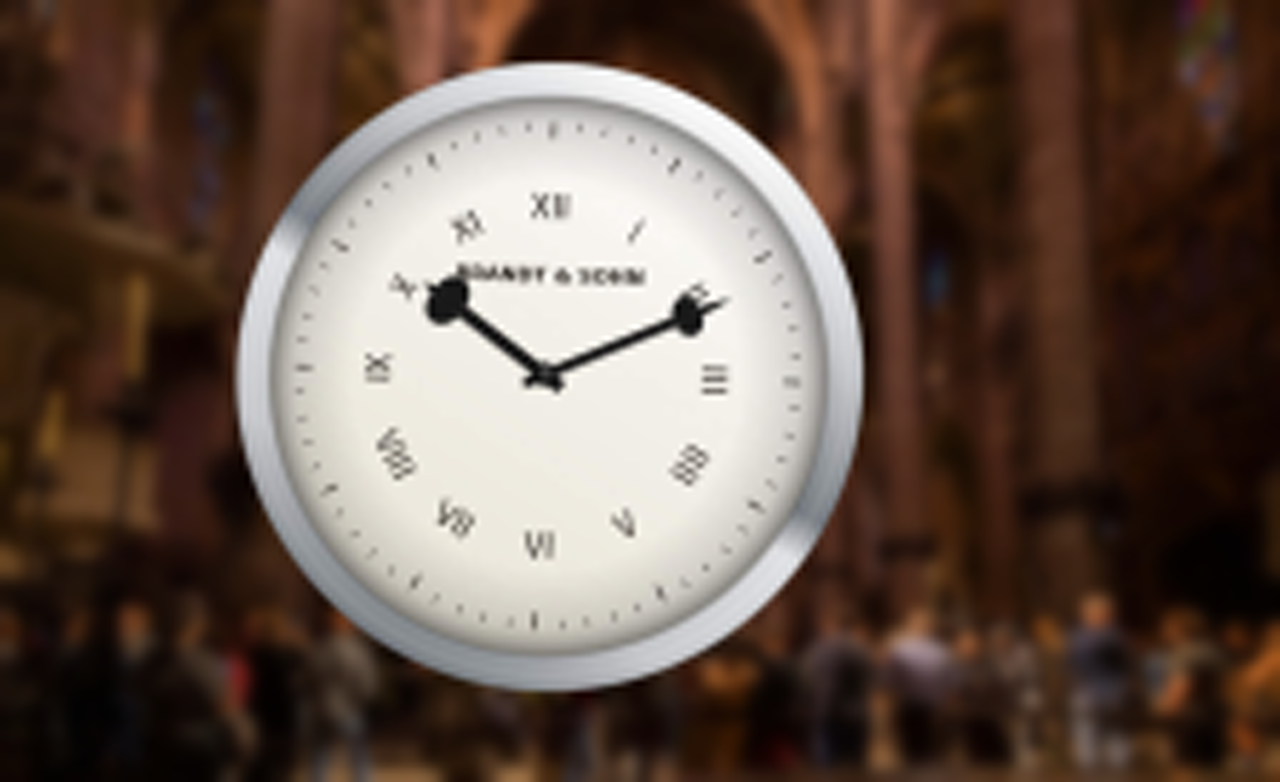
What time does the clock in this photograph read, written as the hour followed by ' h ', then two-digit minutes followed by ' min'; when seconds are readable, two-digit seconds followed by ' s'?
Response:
10 h 11 min
